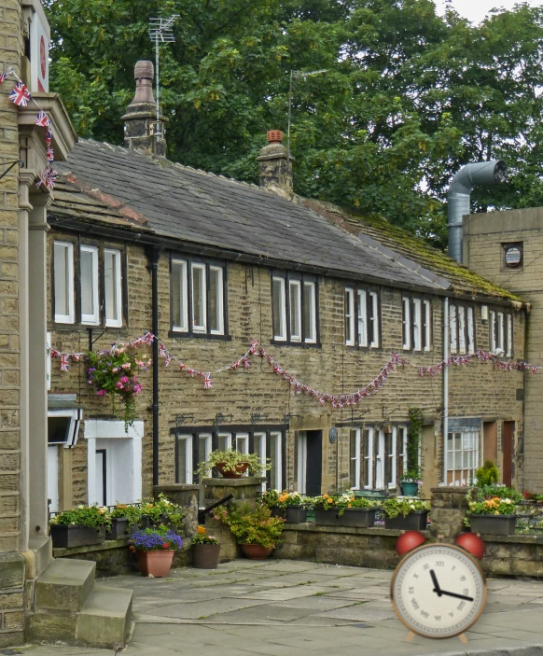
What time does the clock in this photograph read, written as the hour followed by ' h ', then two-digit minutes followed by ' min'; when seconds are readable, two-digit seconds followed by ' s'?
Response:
11 h 17 min
